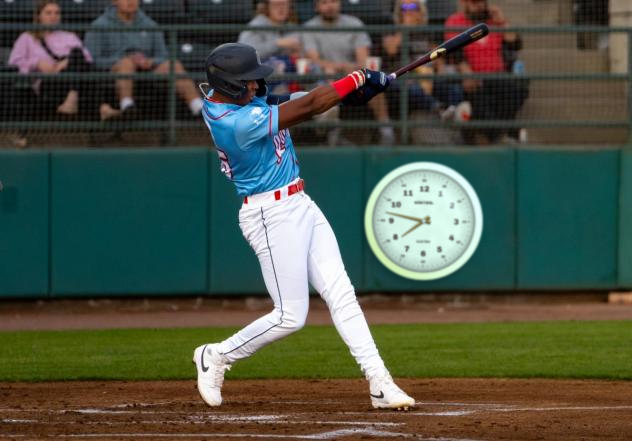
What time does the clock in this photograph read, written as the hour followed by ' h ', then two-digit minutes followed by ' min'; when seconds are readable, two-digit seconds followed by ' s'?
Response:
7 h 47 min
